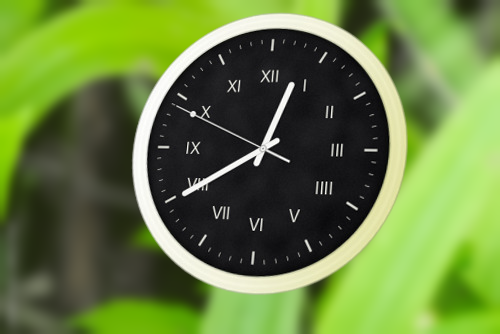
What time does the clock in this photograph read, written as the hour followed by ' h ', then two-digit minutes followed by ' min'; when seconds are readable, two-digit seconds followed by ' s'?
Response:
12 h 39 min 49 s
